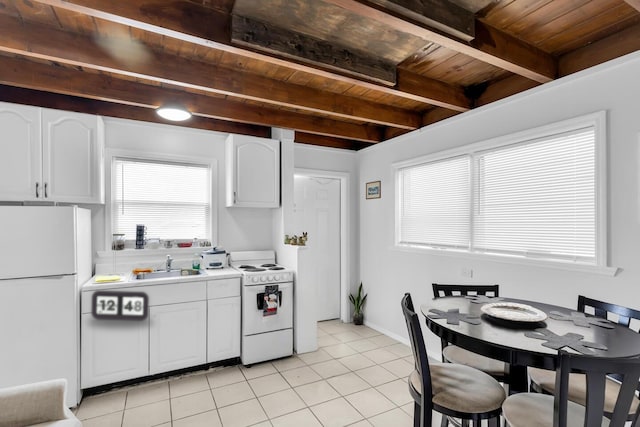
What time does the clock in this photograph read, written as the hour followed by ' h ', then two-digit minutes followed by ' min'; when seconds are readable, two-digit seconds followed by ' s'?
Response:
12 h 48 min
